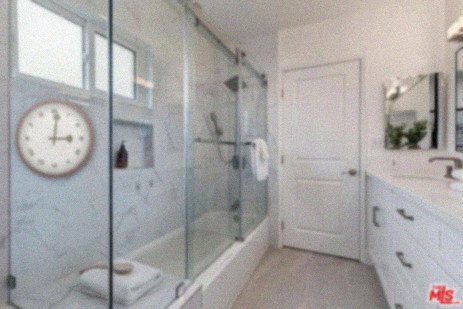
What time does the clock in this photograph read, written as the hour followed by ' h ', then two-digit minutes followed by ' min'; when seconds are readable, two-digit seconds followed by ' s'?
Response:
3 h 01 min
